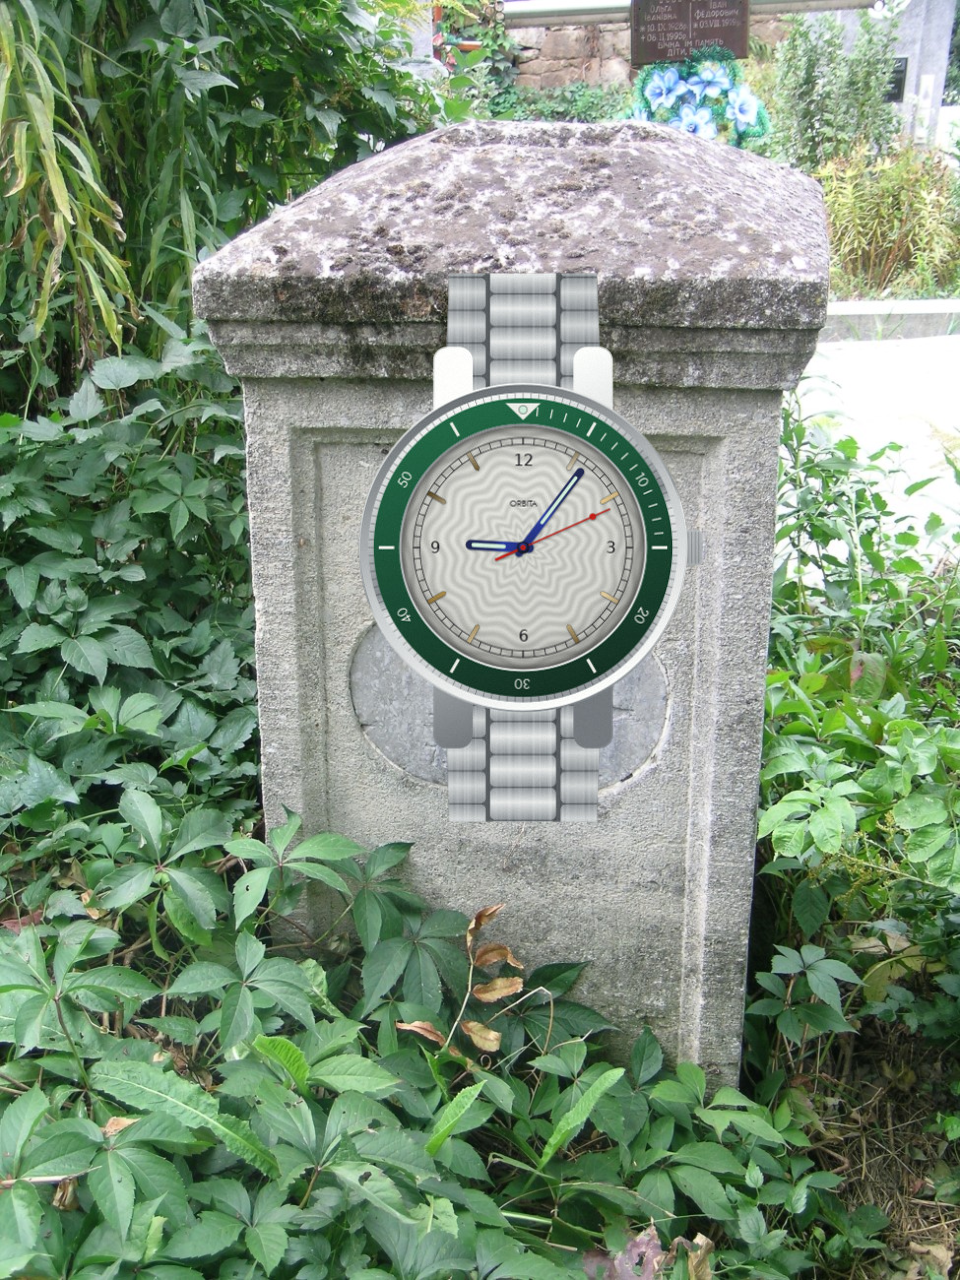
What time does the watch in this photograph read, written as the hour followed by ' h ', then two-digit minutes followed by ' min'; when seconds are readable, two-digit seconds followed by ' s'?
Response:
9 h 06 min 11 s
